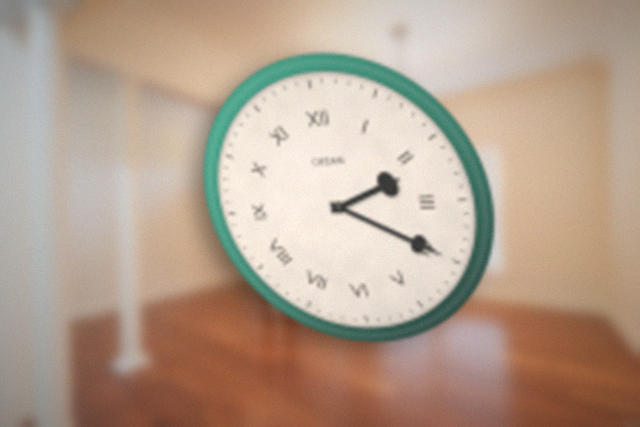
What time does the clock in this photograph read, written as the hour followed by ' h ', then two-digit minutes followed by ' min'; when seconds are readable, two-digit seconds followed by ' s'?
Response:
2 h 20 min
